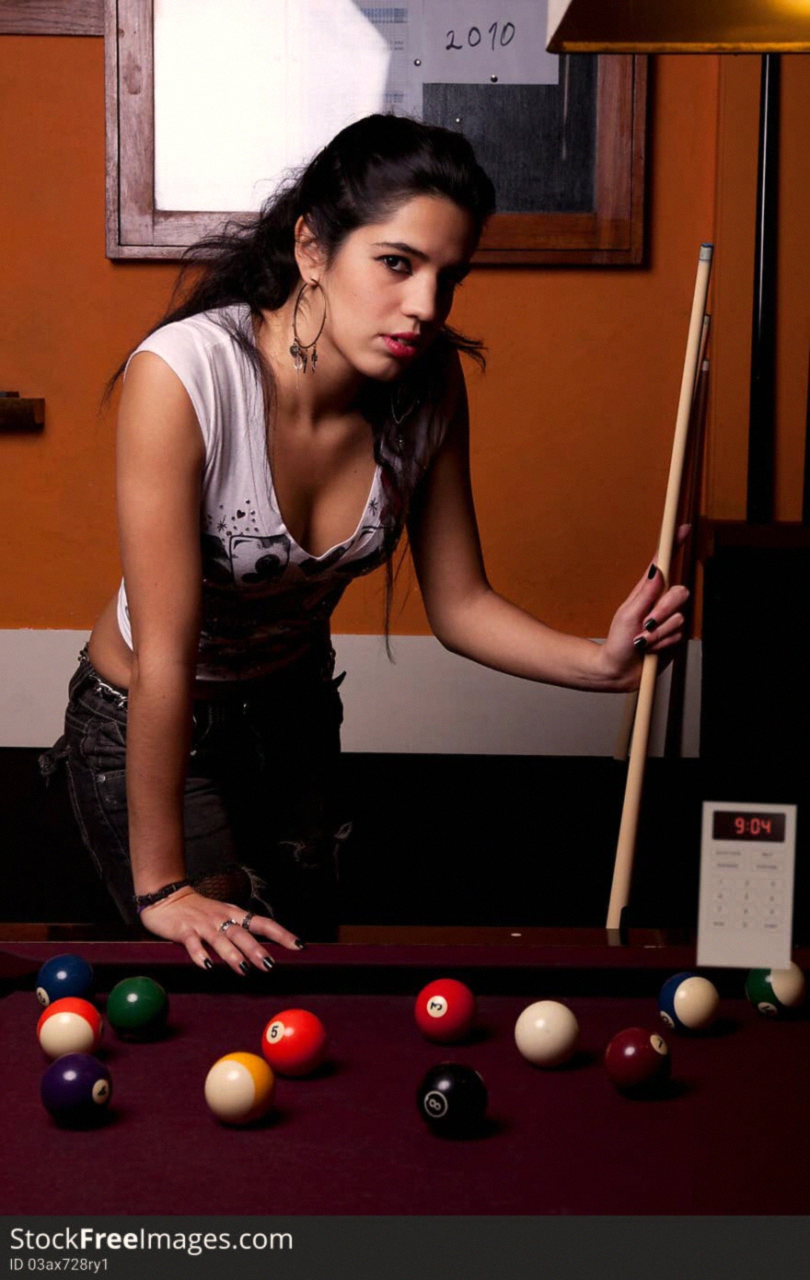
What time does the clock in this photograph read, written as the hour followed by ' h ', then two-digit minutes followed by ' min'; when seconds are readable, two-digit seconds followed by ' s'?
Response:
9 h 04 min
